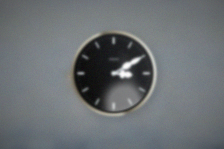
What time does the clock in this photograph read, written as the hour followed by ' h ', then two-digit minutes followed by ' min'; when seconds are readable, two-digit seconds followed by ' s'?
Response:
3 h 10 min
